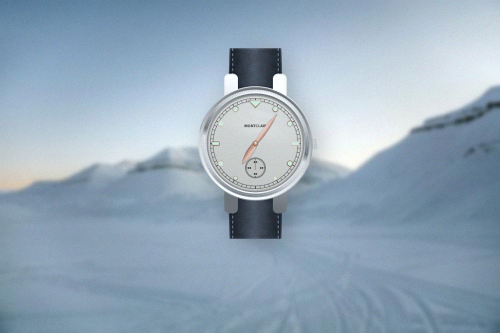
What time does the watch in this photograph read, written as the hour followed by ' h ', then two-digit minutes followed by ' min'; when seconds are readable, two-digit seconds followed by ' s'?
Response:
7 h 06 min
